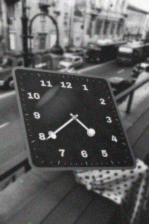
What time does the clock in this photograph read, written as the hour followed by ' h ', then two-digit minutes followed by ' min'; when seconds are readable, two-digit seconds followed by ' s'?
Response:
4 h 39 min
